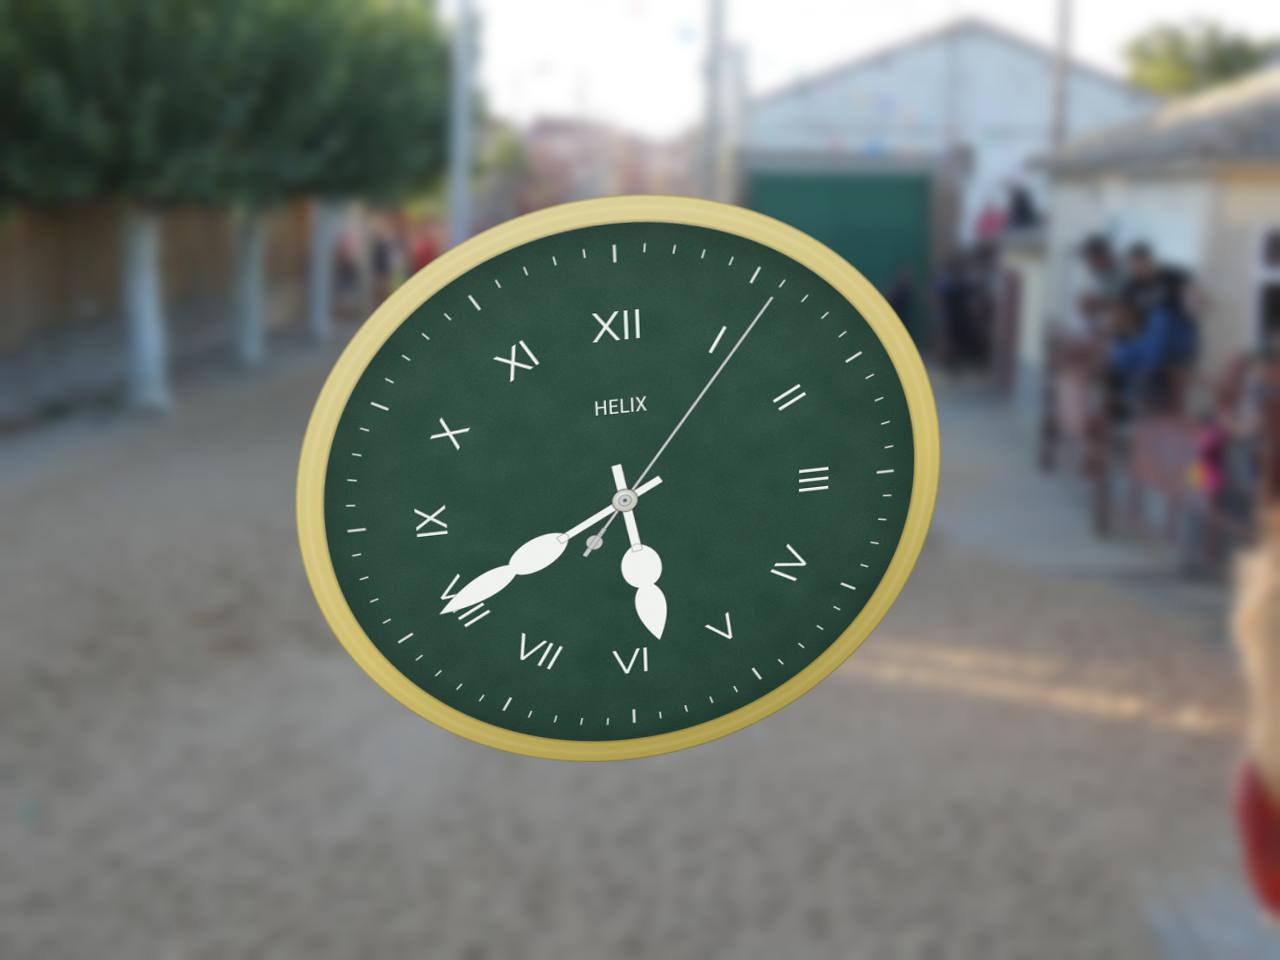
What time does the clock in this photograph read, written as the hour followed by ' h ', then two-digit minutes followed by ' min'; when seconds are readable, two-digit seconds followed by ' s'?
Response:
5 h 40 min 06 s
